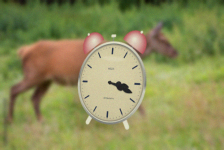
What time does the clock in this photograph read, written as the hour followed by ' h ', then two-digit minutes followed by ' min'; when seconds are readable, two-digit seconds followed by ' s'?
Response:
3 h 18 min
